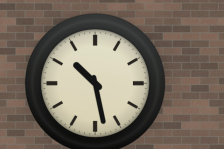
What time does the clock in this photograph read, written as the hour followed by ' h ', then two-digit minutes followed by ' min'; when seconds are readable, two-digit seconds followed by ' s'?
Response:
10 h 28 min
